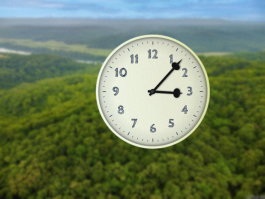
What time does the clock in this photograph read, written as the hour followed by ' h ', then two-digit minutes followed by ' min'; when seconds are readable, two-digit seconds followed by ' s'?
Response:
3 h 07 min
